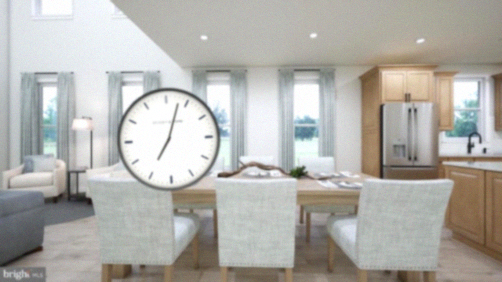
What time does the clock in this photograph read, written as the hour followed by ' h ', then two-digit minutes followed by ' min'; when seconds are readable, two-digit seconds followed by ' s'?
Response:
7 h 03 min
